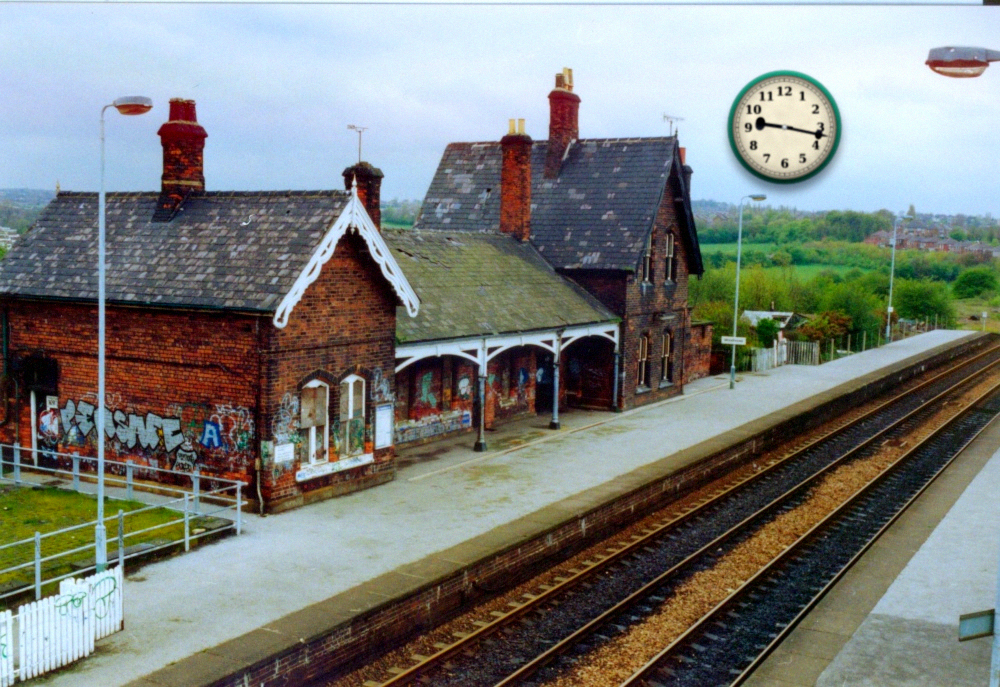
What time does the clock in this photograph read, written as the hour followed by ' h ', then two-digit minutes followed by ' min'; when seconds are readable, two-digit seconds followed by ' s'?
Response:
9 h 17 min
